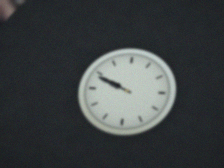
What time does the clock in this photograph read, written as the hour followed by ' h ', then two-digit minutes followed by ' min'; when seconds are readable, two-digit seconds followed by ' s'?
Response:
9 h 49 min
